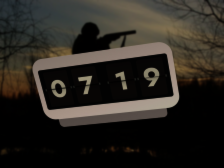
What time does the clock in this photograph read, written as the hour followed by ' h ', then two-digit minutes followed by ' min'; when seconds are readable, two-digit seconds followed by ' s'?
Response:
7 h 19 min
